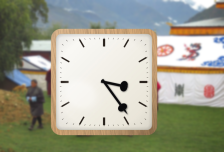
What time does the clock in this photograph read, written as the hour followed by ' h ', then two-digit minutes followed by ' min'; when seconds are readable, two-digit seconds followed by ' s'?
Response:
3 h 24 min
